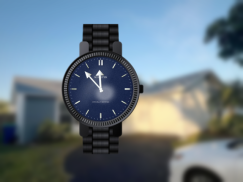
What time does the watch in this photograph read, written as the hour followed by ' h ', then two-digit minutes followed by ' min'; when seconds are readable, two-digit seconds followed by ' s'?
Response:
11 h 53 min
